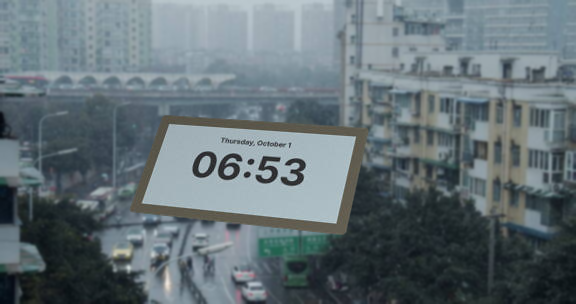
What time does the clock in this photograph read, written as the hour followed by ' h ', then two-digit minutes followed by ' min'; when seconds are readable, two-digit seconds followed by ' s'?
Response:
6 h 53 min
